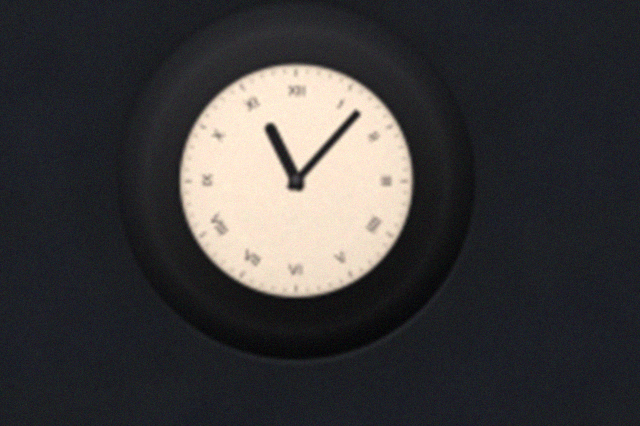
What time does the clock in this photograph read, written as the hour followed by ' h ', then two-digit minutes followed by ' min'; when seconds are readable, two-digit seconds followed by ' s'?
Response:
11 h 07 min
